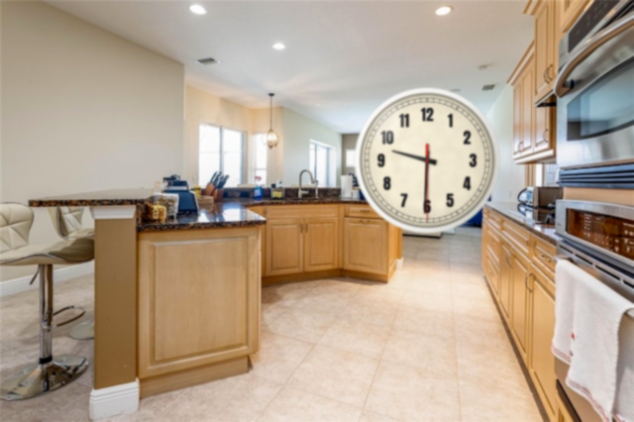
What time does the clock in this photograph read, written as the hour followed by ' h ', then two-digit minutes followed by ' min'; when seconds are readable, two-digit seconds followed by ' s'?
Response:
9 h 30 min 30 s
